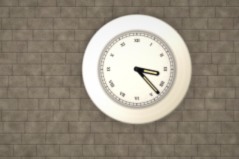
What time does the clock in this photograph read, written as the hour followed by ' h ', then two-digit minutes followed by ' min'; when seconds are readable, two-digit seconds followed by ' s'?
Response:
3 h 23 min
